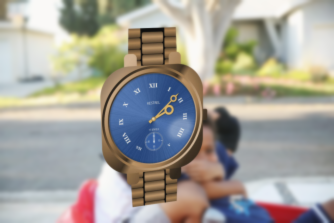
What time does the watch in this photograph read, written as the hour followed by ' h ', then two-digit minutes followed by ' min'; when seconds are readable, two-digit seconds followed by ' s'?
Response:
2 h 08 min
